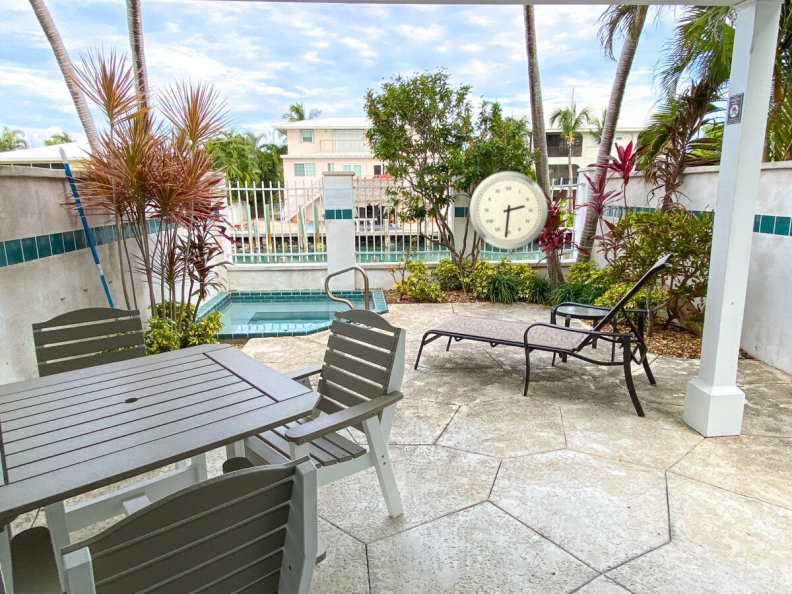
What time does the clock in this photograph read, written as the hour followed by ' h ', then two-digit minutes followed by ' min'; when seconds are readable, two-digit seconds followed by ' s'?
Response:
2 h 31 min
